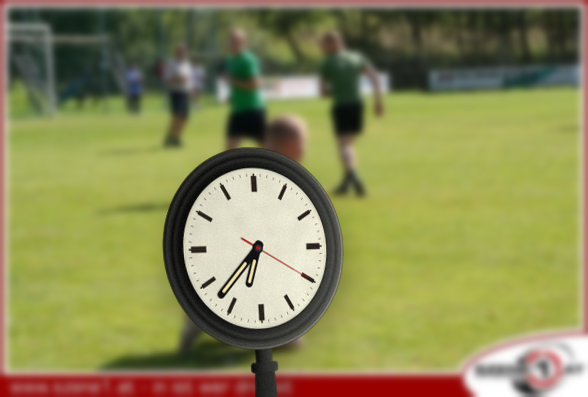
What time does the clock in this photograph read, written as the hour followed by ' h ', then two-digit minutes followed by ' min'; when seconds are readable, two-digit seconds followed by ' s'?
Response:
6 h 37 min 20 s
